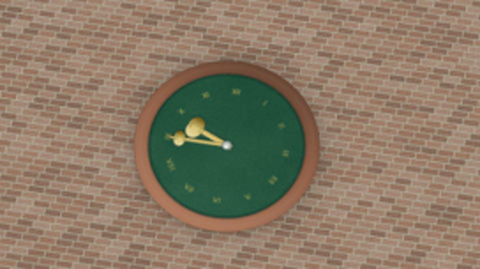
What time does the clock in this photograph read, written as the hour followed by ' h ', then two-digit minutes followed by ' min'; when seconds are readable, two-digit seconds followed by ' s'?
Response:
9 h 45 min
